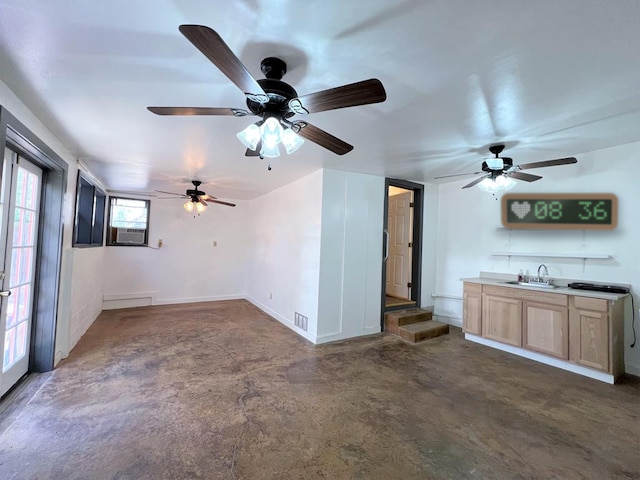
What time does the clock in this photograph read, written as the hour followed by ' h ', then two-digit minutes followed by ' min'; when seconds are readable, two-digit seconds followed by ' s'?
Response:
8 h 36 min
